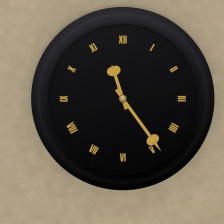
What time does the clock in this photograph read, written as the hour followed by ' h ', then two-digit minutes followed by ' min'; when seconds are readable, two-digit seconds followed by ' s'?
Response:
11 h 24 min
